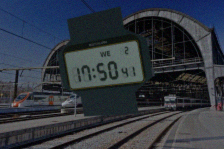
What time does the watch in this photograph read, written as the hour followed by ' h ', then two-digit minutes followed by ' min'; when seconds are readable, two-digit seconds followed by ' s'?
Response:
17 h 50 min 41 s
